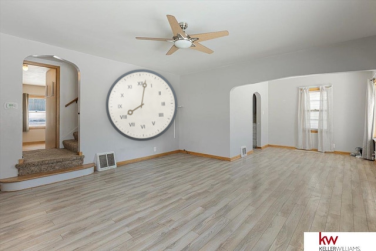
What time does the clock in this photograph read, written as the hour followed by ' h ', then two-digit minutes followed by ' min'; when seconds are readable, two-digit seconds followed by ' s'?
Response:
8 h 02 min
